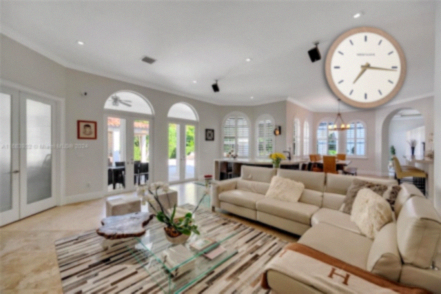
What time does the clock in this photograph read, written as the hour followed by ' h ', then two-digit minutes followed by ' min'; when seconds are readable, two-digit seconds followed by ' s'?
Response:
7 h 16 min
